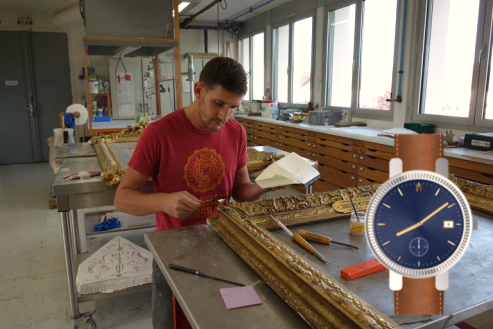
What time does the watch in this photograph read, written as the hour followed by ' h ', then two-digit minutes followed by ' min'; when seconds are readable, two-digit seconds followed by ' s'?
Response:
8 h 09 min
